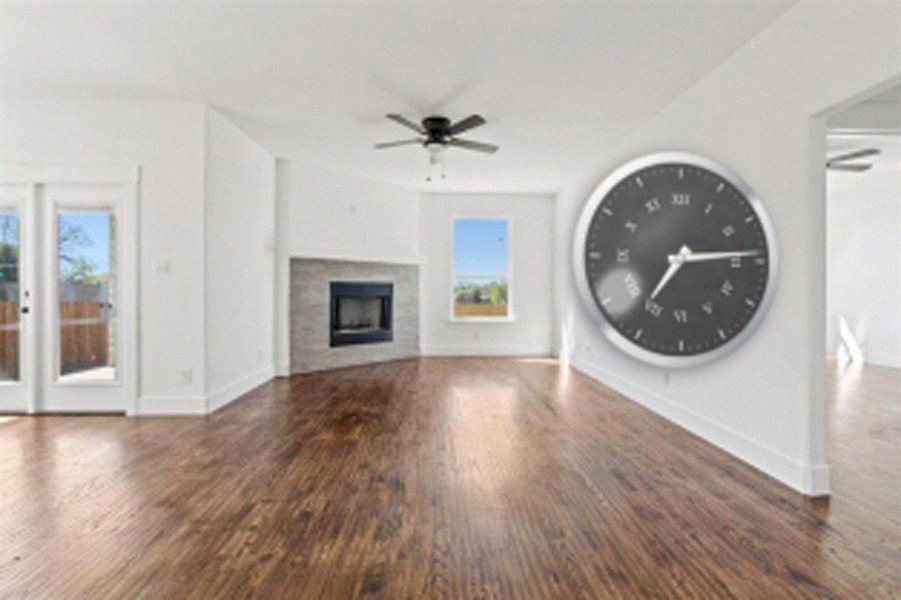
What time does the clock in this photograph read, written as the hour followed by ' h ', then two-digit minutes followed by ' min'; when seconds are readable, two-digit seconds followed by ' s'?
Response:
7 h 14 min
